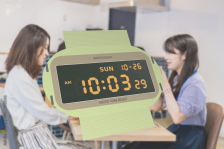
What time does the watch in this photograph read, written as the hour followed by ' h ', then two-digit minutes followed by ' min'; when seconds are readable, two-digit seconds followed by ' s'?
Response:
10 h 03 min 29 s
